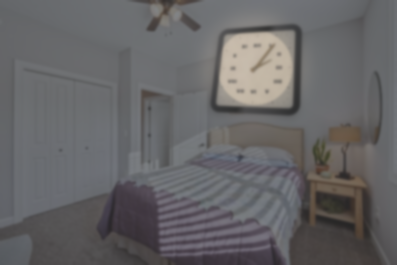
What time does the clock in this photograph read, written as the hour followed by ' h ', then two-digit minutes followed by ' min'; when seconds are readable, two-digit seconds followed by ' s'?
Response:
2 h 06 min
